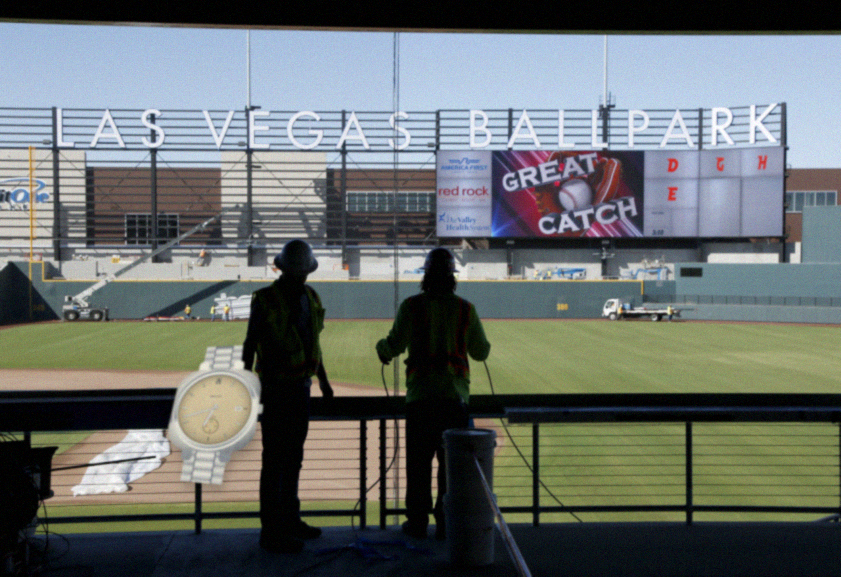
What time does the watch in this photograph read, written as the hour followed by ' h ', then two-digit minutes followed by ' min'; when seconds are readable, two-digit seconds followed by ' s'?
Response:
6 h 42 min
